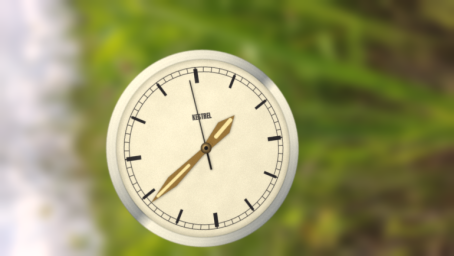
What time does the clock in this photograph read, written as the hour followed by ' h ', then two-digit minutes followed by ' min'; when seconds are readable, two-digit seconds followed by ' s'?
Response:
1 h 38 min 59 s
